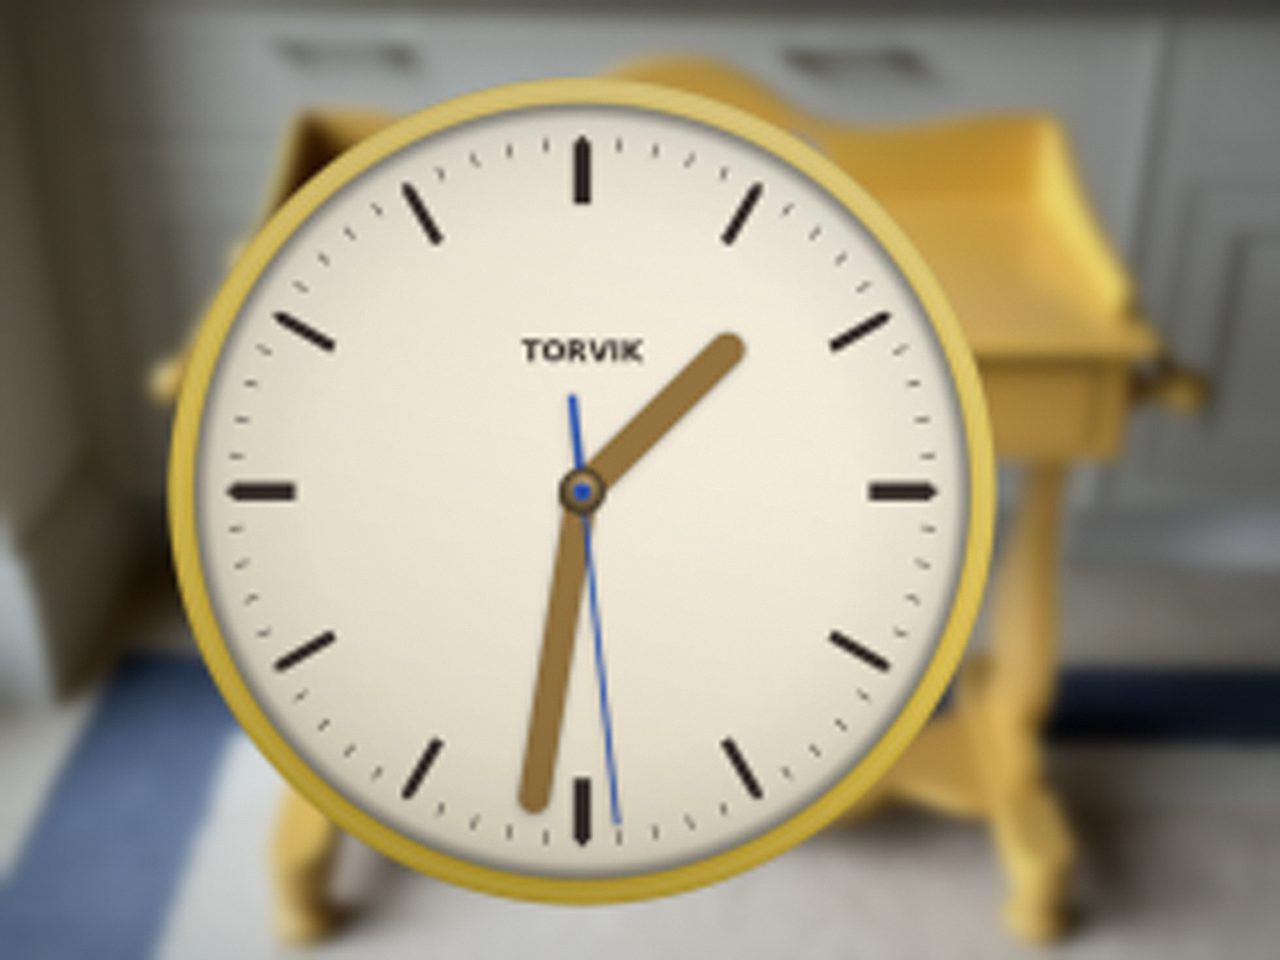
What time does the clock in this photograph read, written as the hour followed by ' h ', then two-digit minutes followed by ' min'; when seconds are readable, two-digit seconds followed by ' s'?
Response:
1 h 31 min 29 s
